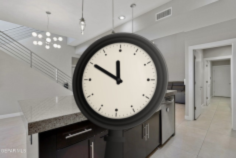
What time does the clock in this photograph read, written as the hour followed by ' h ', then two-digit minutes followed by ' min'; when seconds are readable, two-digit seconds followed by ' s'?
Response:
11 h 50 min
